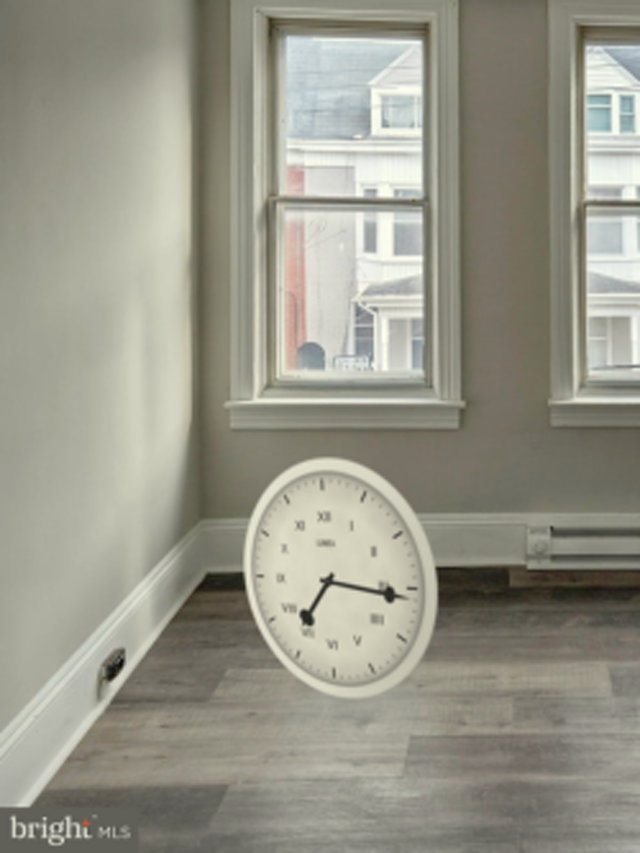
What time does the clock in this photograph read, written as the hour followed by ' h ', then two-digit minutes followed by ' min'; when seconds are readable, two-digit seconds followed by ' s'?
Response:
7 h 16 min
